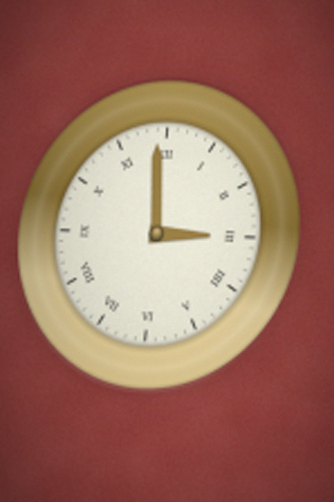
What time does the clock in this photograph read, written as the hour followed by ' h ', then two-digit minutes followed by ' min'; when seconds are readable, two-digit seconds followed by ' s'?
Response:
2 h 59 min
